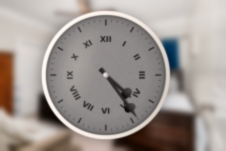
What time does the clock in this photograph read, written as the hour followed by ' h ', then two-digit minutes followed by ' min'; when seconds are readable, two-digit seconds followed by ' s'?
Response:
4 h 24 min
